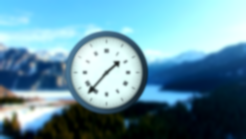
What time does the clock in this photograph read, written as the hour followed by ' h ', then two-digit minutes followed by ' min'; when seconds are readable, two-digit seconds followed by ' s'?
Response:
1 h 37 min
